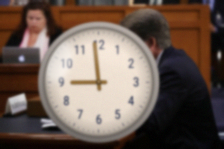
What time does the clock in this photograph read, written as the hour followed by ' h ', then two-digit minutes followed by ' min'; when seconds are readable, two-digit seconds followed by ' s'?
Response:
8 h 59 min
